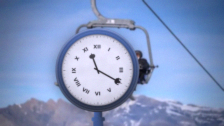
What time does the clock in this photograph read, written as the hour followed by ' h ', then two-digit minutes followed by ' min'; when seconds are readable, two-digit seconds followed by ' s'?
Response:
11 h 20 min
